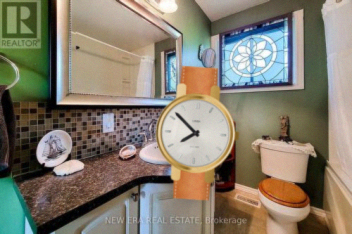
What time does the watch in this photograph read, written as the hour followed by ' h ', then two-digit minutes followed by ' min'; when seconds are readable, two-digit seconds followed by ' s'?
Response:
7 h 52 min
